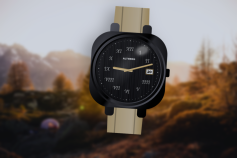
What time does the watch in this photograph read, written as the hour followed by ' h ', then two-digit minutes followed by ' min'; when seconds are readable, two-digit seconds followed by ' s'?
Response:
9 h 12 min
